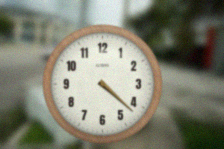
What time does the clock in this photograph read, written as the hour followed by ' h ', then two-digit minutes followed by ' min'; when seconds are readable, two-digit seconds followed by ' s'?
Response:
4 h 22 min
